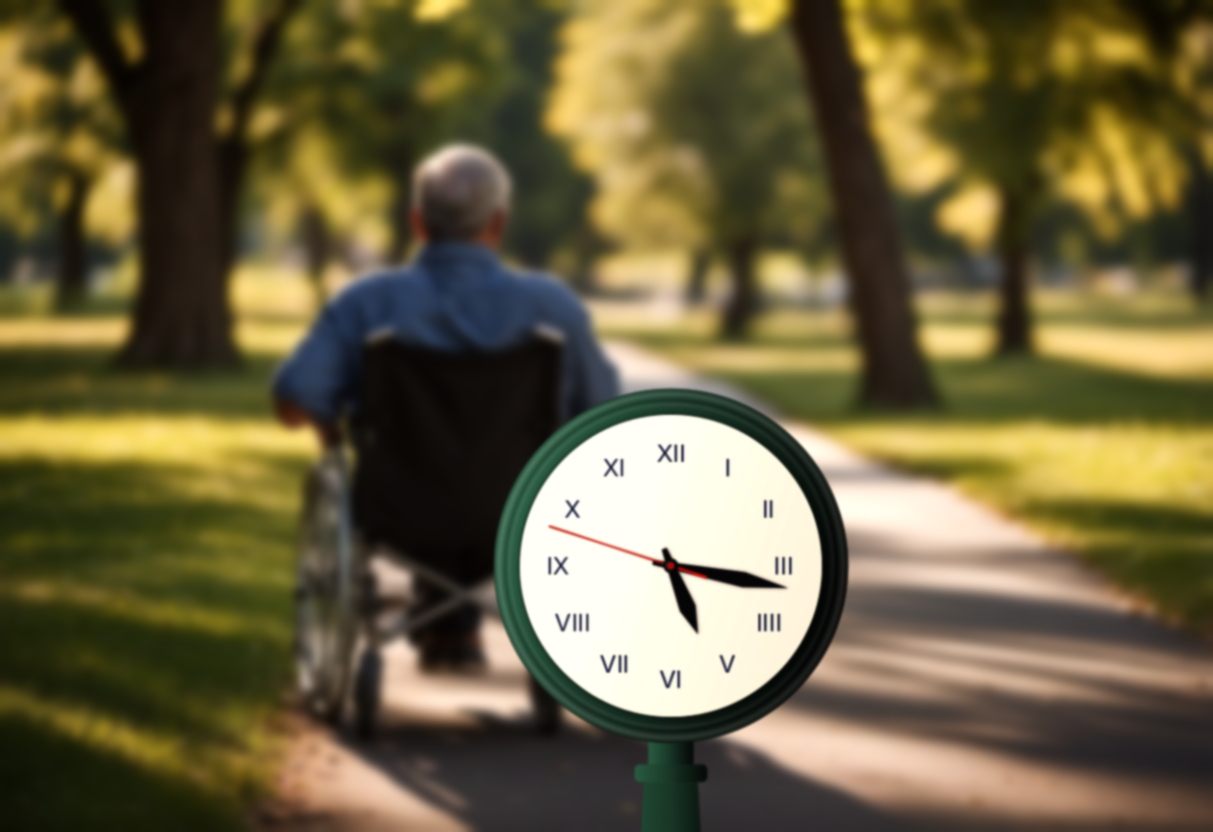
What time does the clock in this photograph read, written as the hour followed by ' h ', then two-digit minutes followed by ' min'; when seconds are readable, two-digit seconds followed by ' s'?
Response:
5 h 16 min 48 s
